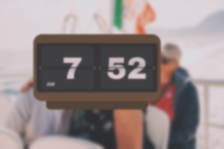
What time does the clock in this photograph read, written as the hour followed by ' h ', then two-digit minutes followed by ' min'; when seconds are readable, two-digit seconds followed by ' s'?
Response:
7 h 52 min
